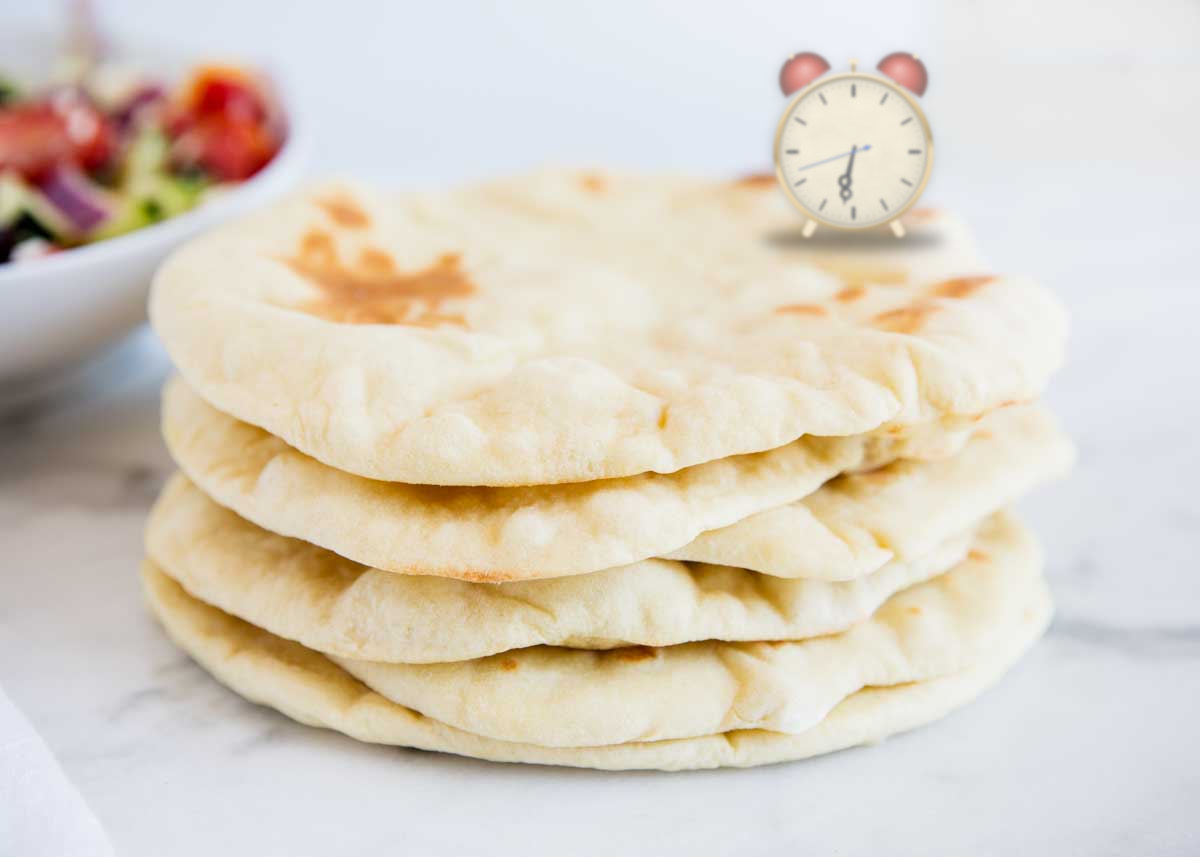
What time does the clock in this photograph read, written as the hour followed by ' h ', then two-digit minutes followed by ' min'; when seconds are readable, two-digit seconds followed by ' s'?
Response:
6 h 31 min 42 s
